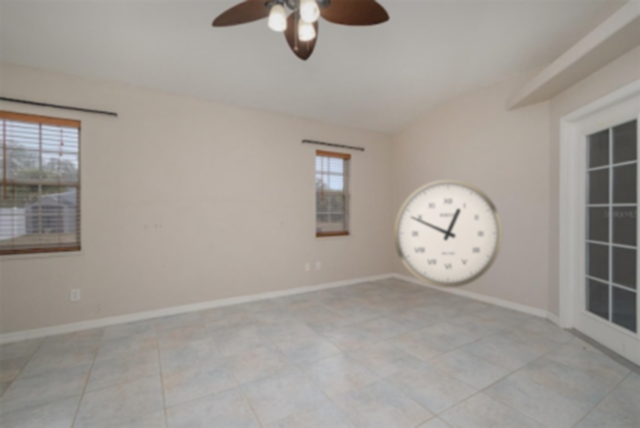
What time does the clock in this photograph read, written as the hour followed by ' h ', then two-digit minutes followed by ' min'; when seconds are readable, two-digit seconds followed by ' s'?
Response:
12 h 49 min
